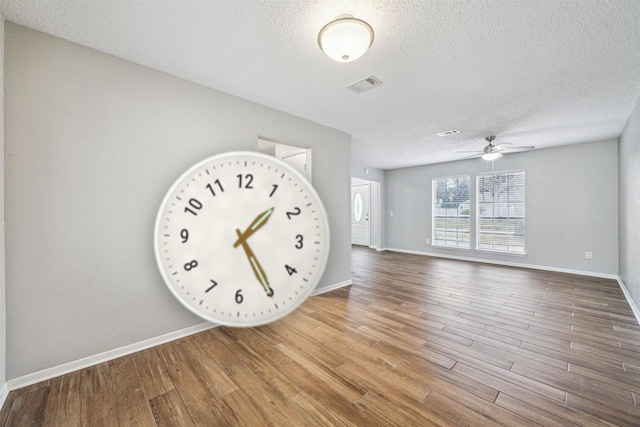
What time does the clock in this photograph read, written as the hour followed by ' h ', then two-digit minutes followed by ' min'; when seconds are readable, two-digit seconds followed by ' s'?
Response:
1 h 25 min
